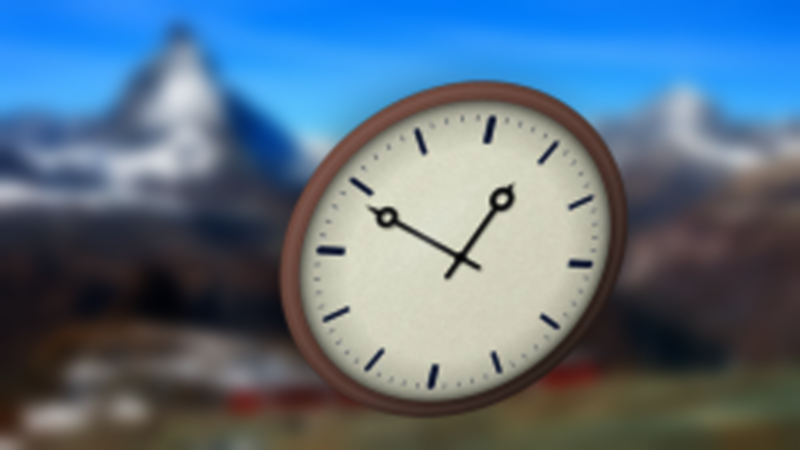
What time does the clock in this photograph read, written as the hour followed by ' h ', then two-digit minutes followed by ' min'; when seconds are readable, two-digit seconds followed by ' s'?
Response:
12 h 49 min
